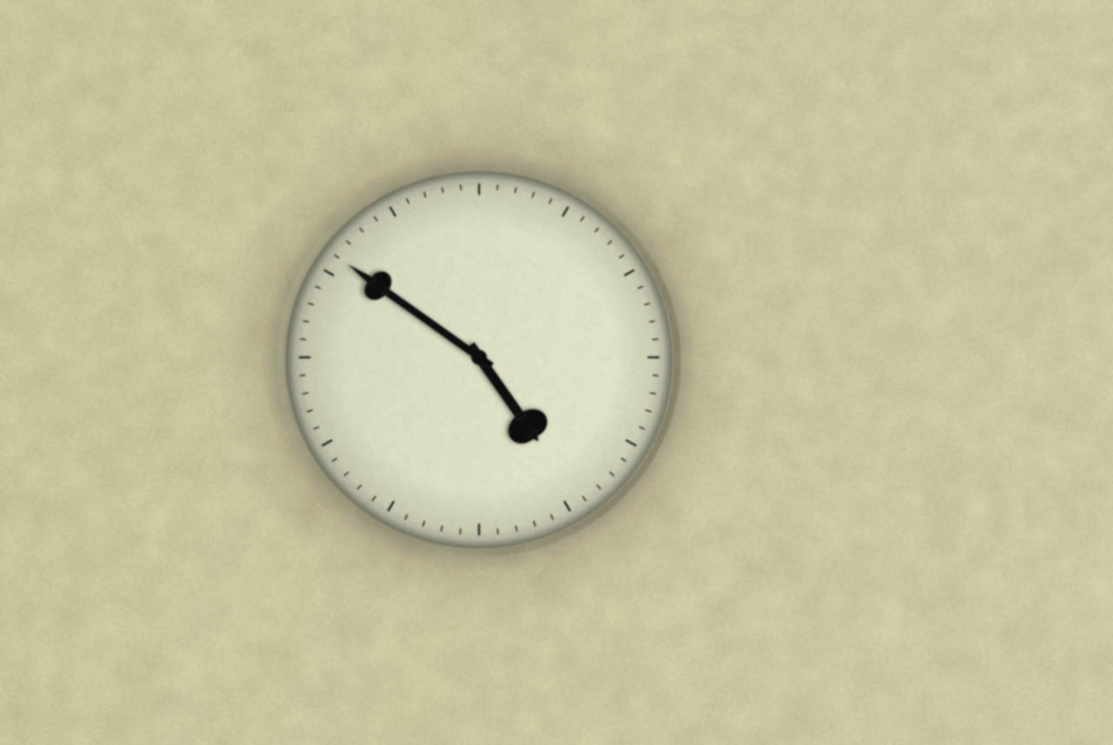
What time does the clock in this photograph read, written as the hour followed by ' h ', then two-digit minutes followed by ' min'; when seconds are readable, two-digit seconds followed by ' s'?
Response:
4 h 51 min
